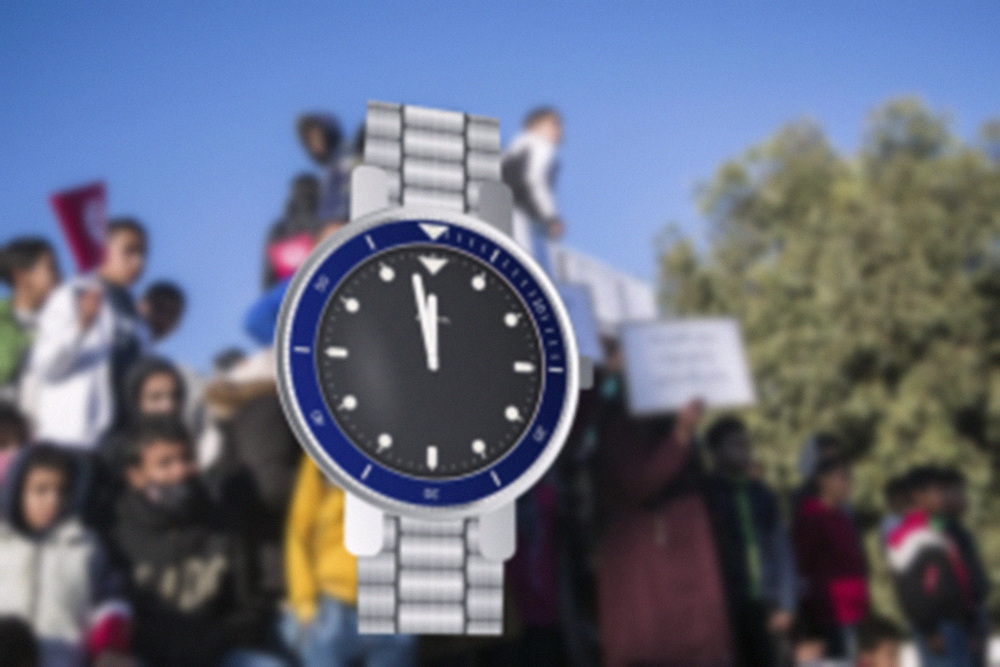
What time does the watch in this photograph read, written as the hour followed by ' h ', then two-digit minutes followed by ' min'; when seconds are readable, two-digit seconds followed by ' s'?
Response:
11 h 58 min
